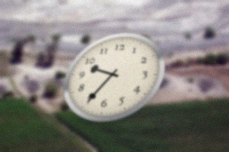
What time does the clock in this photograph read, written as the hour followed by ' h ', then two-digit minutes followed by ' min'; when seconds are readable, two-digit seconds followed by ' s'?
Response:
9 h 35 min
